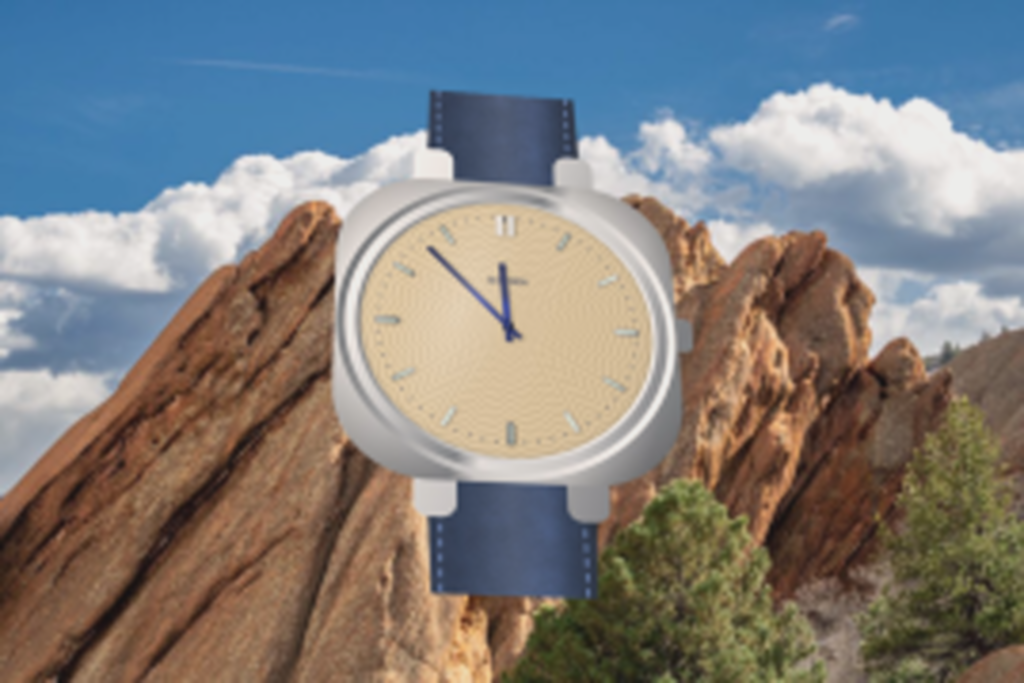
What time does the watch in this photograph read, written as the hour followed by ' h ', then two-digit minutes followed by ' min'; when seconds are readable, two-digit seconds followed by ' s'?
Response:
11 h 53 min
